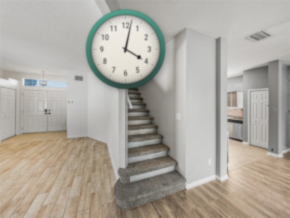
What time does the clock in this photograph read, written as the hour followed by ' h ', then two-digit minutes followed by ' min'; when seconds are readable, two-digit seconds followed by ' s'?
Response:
4 h 02 min
